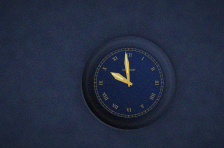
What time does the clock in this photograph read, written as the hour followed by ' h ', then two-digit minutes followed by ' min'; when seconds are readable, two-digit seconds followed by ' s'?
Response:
9 h 59 min
